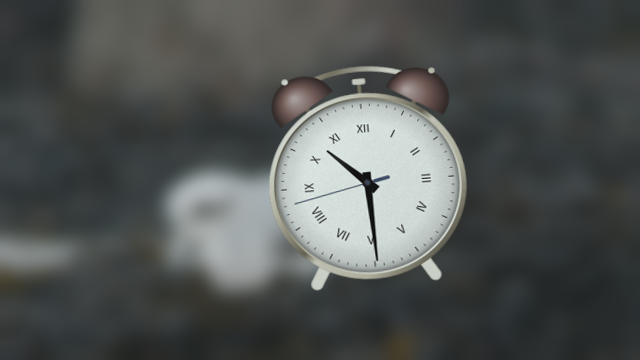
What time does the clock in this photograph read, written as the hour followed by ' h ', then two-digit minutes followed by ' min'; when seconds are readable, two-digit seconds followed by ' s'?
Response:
10 h 29 min 43 s
